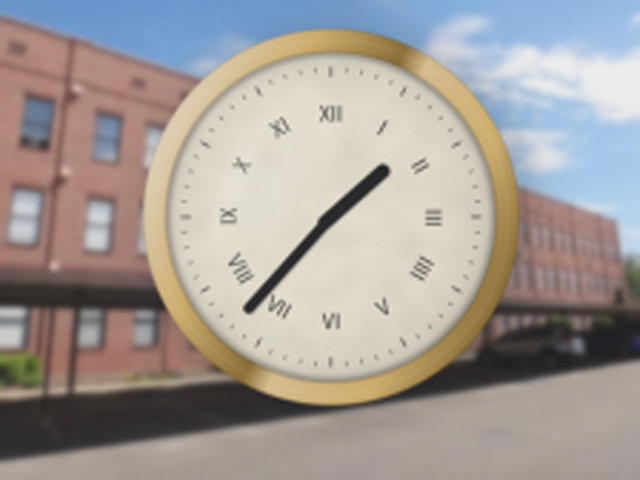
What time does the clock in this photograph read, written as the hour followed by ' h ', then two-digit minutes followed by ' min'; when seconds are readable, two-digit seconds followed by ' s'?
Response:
1 h 37 min
